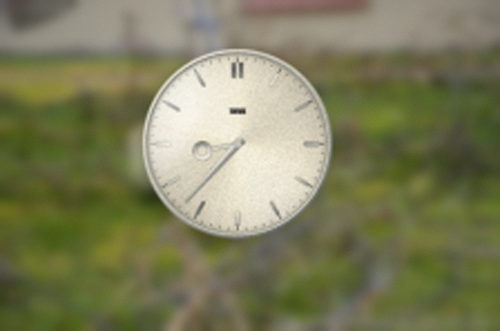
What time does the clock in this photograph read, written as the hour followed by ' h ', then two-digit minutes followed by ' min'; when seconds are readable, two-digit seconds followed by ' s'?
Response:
8 h 37 min
